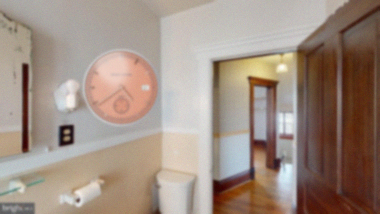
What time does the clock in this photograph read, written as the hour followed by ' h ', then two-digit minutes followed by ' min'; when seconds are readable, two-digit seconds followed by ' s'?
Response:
4 h 39 min
